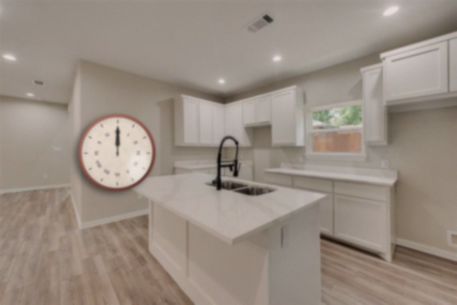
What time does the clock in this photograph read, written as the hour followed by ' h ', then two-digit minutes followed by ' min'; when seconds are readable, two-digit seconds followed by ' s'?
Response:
12 h 00 min
